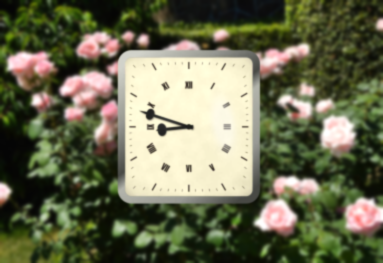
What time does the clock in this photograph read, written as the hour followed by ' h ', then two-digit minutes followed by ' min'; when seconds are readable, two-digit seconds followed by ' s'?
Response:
8 h 48 min
